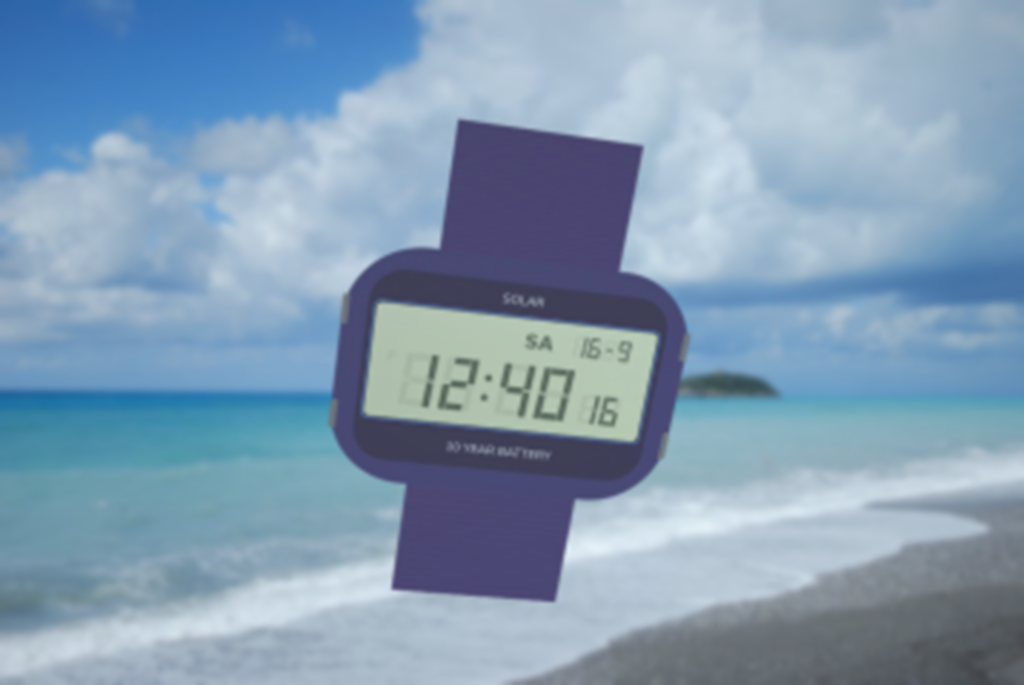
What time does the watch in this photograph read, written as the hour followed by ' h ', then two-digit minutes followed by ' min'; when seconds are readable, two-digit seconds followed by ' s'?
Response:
12 h 40 min 16 s
